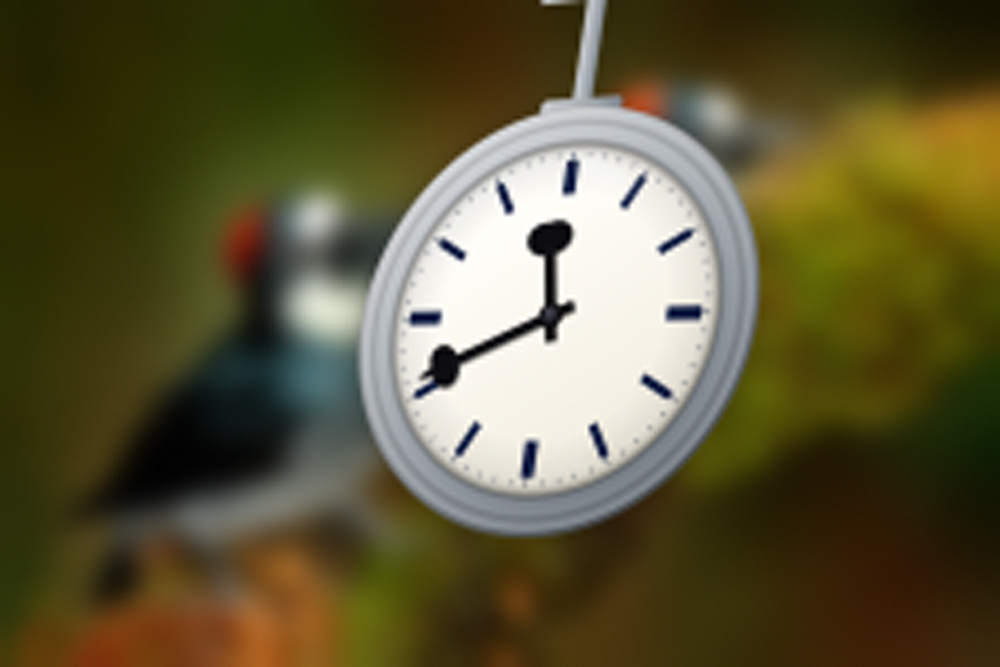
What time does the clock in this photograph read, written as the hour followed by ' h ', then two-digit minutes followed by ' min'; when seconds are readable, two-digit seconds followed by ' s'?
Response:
11 h 41 min
